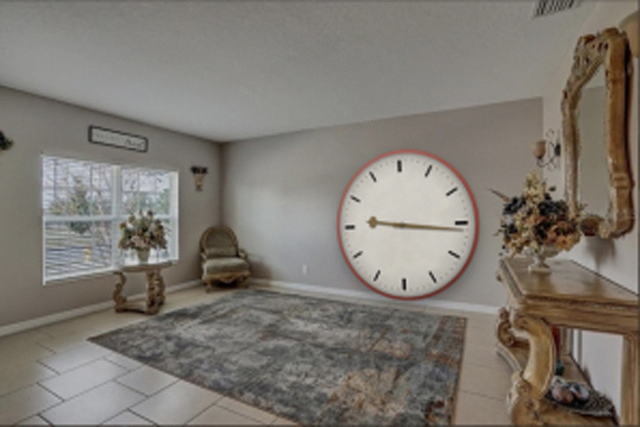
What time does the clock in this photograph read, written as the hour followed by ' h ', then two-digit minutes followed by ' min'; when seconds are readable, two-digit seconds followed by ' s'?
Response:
9 h 16 min
